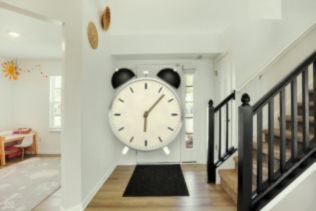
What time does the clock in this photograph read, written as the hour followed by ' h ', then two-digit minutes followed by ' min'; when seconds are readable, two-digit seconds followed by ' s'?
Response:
6 h 07 min
